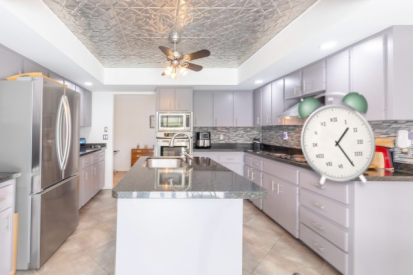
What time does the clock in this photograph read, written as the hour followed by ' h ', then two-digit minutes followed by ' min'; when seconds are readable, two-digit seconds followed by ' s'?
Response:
1 h 25 min
